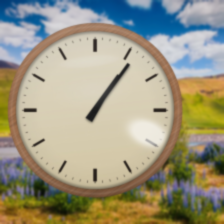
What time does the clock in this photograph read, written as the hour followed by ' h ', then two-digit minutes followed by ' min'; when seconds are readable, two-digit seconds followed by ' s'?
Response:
1 h 06 min
